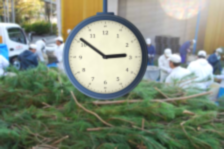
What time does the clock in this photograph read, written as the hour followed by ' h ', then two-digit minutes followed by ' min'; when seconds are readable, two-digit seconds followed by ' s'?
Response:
2 h 51 min
